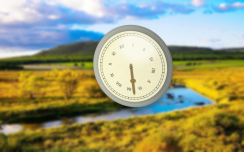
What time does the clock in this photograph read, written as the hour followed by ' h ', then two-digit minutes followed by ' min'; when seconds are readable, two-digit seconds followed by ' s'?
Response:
6 h 33 min
